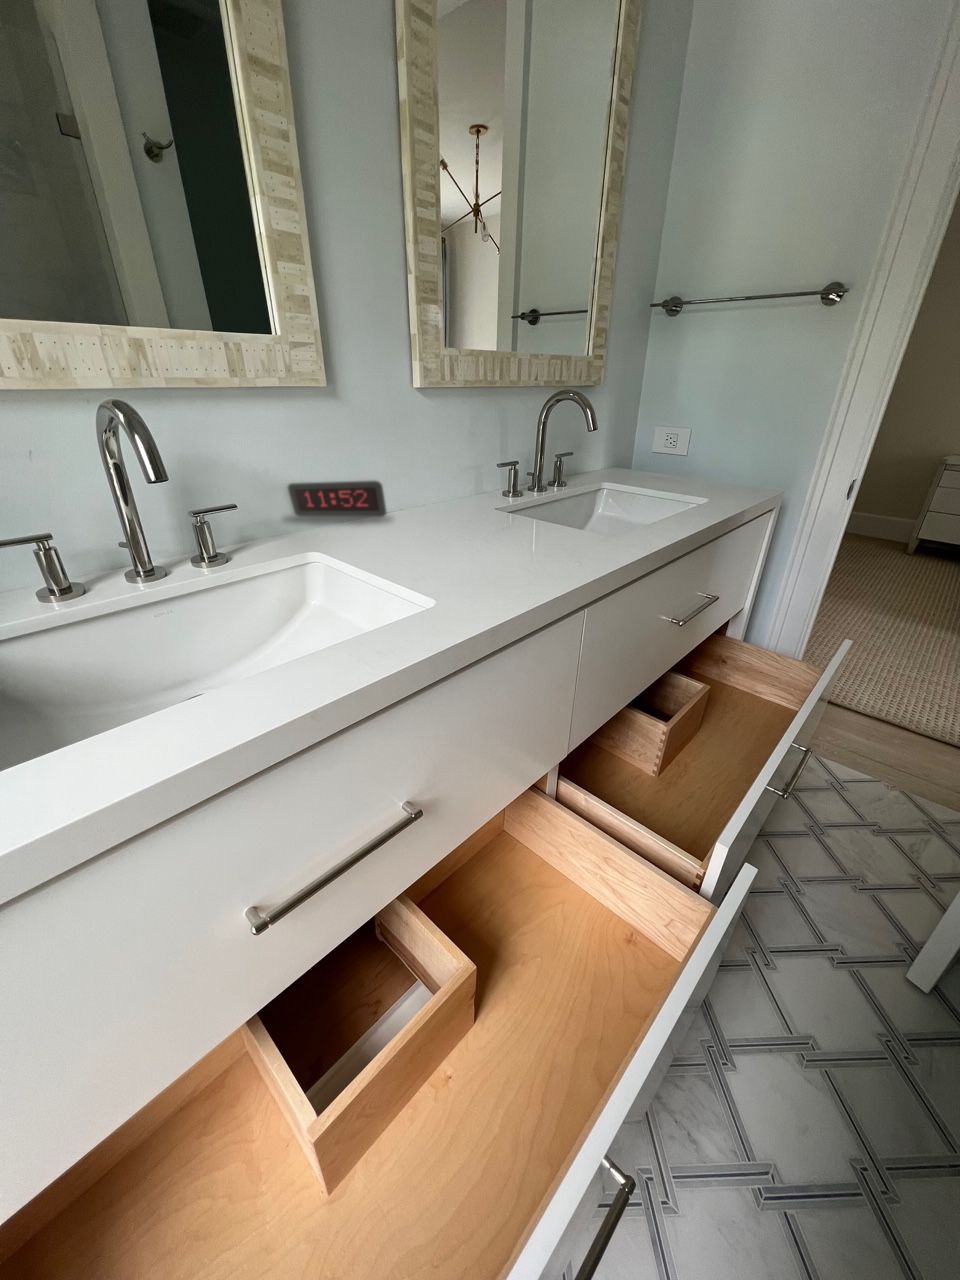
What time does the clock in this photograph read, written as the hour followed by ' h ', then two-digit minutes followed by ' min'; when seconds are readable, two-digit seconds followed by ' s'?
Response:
11 h 52 min
